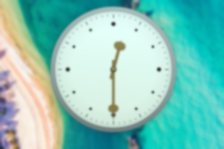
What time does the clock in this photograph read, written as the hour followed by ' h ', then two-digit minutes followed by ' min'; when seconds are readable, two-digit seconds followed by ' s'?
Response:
12 h 30 min
